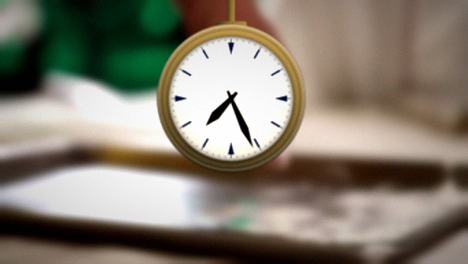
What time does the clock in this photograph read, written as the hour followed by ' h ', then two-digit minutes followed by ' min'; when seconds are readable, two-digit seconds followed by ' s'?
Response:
7 h 26 min
